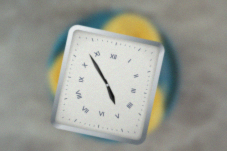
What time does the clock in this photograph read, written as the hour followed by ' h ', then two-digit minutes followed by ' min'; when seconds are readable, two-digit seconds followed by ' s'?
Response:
4 h 53 min
